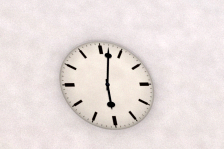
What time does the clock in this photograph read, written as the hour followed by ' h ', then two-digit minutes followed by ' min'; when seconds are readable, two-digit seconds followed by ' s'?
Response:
6 h 02 min
